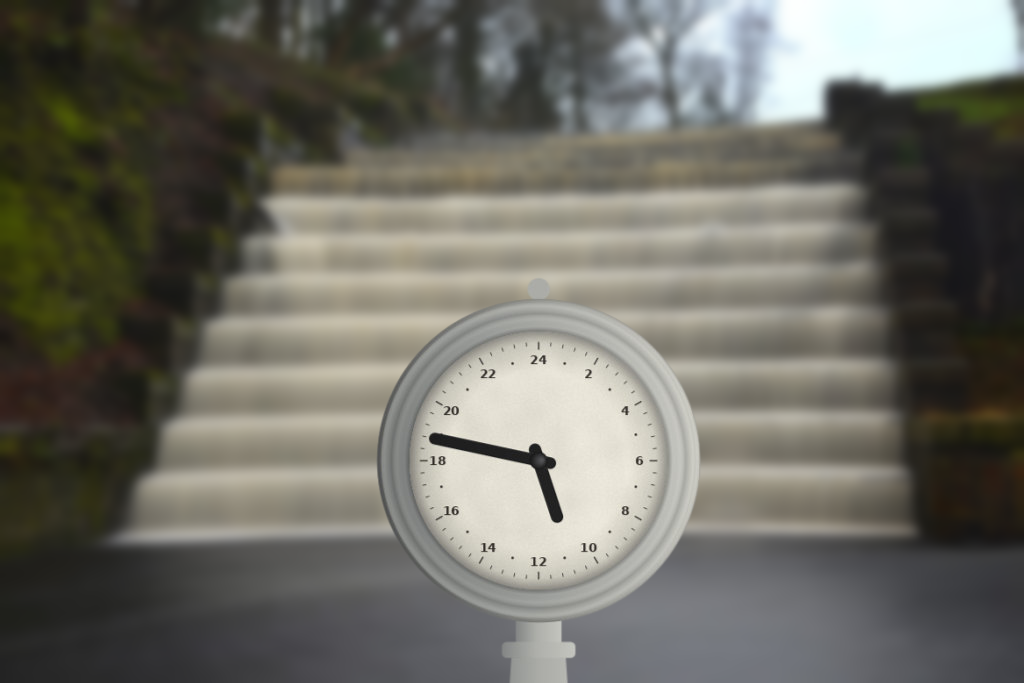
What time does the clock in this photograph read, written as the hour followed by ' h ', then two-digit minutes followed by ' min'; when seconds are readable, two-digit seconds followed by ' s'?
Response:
10 h 47 min
